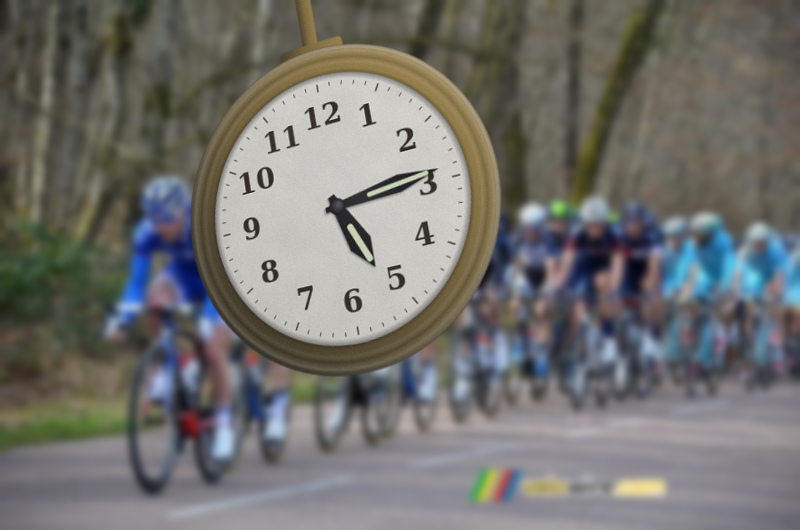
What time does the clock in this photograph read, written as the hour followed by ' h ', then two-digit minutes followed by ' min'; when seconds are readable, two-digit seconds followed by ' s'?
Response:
5 h 14 min
